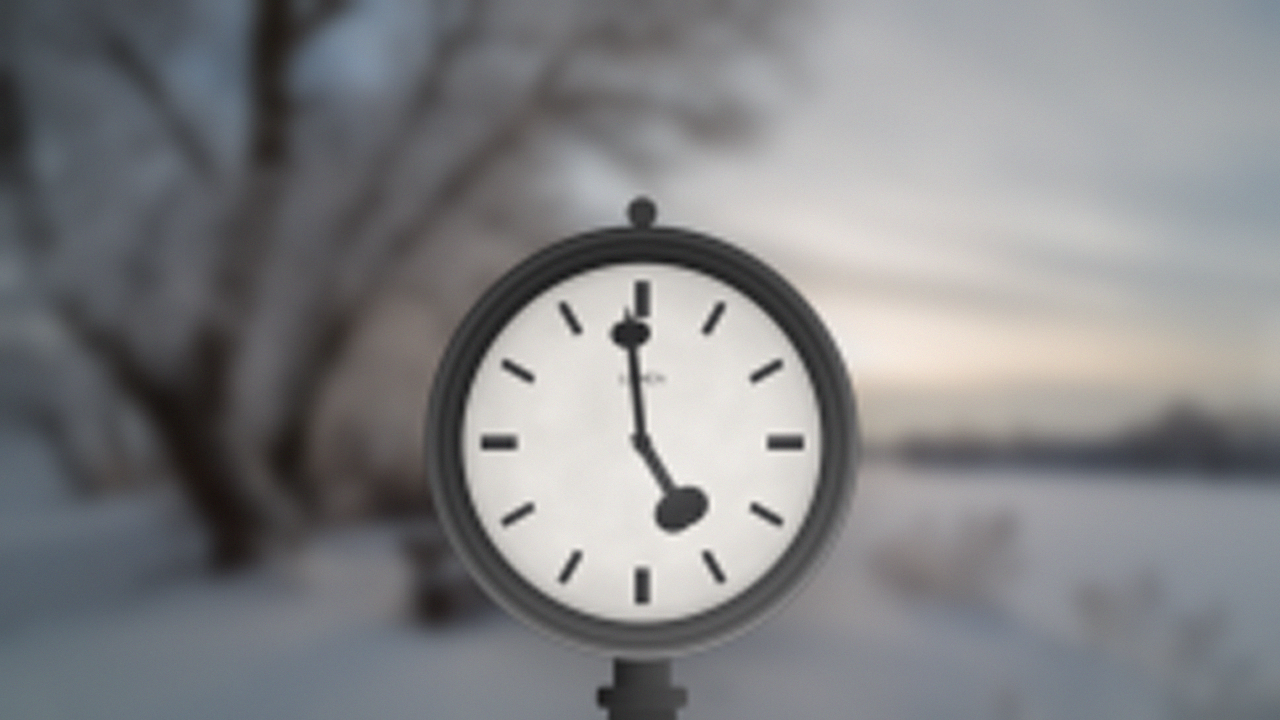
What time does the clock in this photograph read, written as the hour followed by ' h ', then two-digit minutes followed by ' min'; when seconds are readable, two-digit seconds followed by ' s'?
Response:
4 h 59 min
